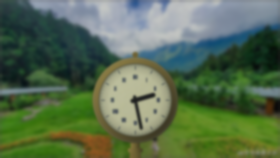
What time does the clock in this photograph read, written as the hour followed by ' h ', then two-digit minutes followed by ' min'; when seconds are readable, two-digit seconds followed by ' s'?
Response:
2 h 28 min
